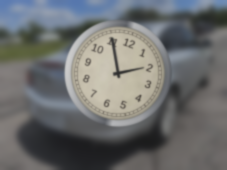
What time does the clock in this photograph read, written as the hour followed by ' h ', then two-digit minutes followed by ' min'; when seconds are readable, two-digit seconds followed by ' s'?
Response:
1 h 55 min
